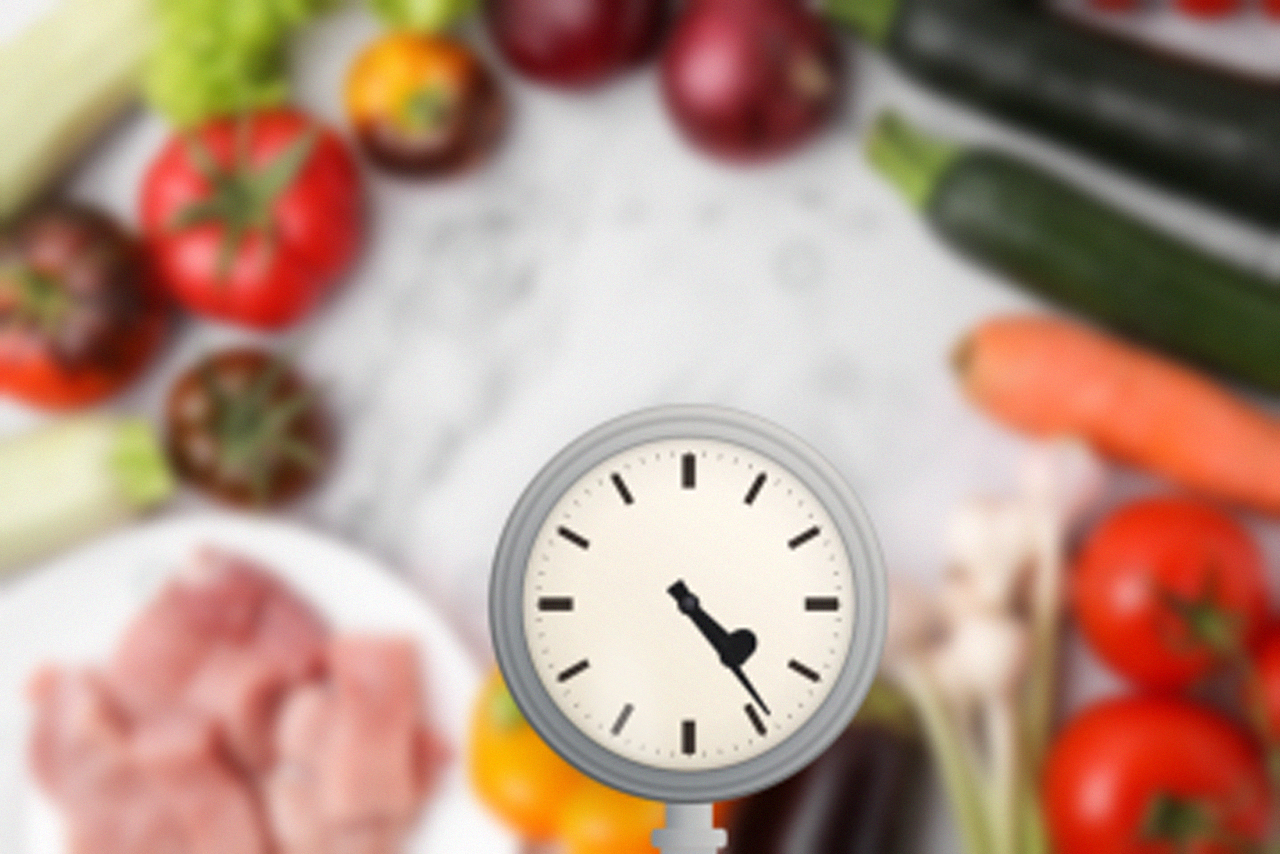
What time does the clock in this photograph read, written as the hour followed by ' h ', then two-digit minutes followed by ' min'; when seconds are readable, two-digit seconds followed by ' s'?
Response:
4 h 24 min
